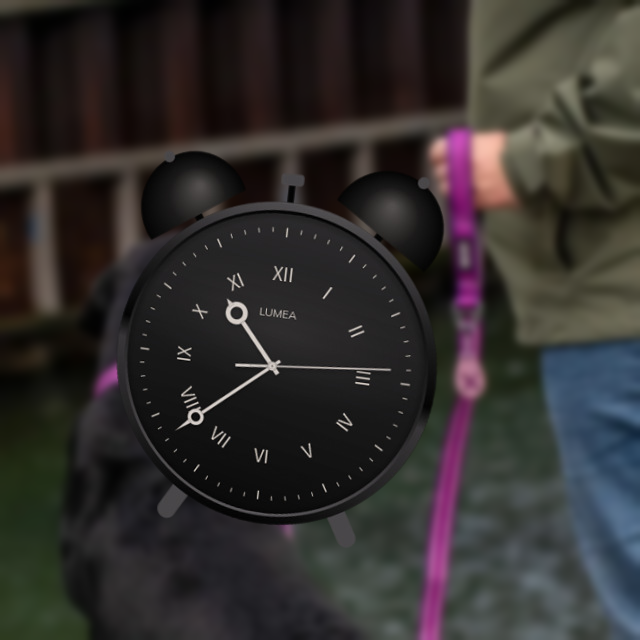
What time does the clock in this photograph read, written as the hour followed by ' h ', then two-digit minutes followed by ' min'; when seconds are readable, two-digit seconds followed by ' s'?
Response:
10 h 38 min 14 s
